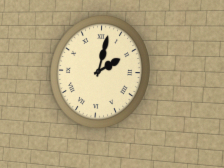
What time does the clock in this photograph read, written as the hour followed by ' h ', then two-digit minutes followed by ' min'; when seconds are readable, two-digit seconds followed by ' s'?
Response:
2 h 02 min
